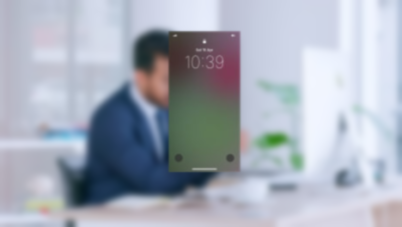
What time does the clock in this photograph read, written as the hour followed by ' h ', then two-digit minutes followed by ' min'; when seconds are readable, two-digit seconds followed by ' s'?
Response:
10 h 39 min
